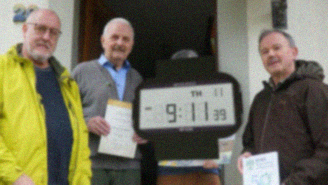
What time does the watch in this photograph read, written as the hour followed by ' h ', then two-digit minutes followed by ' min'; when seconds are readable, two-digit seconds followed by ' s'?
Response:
9 h 11 min
